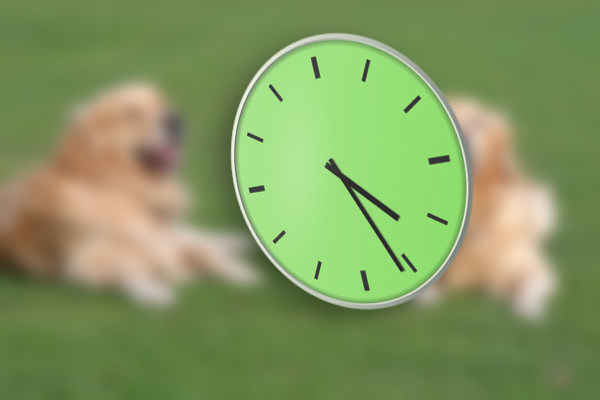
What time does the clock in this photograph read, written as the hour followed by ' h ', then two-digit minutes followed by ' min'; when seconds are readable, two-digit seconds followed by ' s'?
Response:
4 h 26 min
